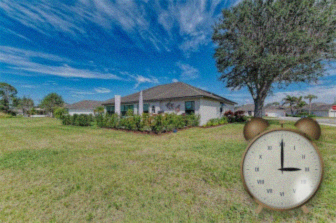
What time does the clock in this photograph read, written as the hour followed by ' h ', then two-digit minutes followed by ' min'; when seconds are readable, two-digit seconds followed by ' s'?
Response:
3 h 00 min
